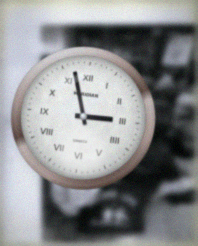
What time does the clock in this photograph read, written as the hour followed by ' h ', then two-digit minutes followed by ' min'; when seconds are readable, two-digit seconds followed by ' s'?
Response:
2 h 57 min
